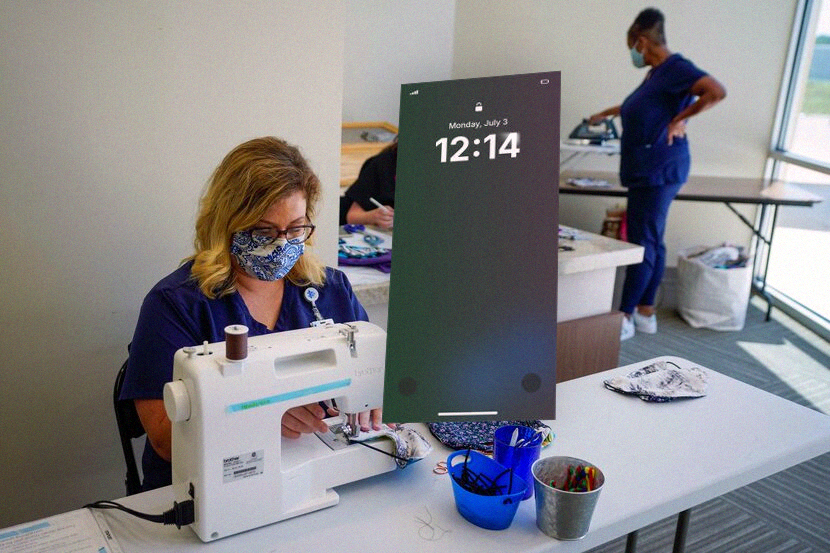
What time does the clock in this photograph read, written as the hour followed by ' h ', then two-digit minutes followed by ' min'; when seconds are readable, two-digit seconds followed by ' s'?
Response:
12 h 14 min
